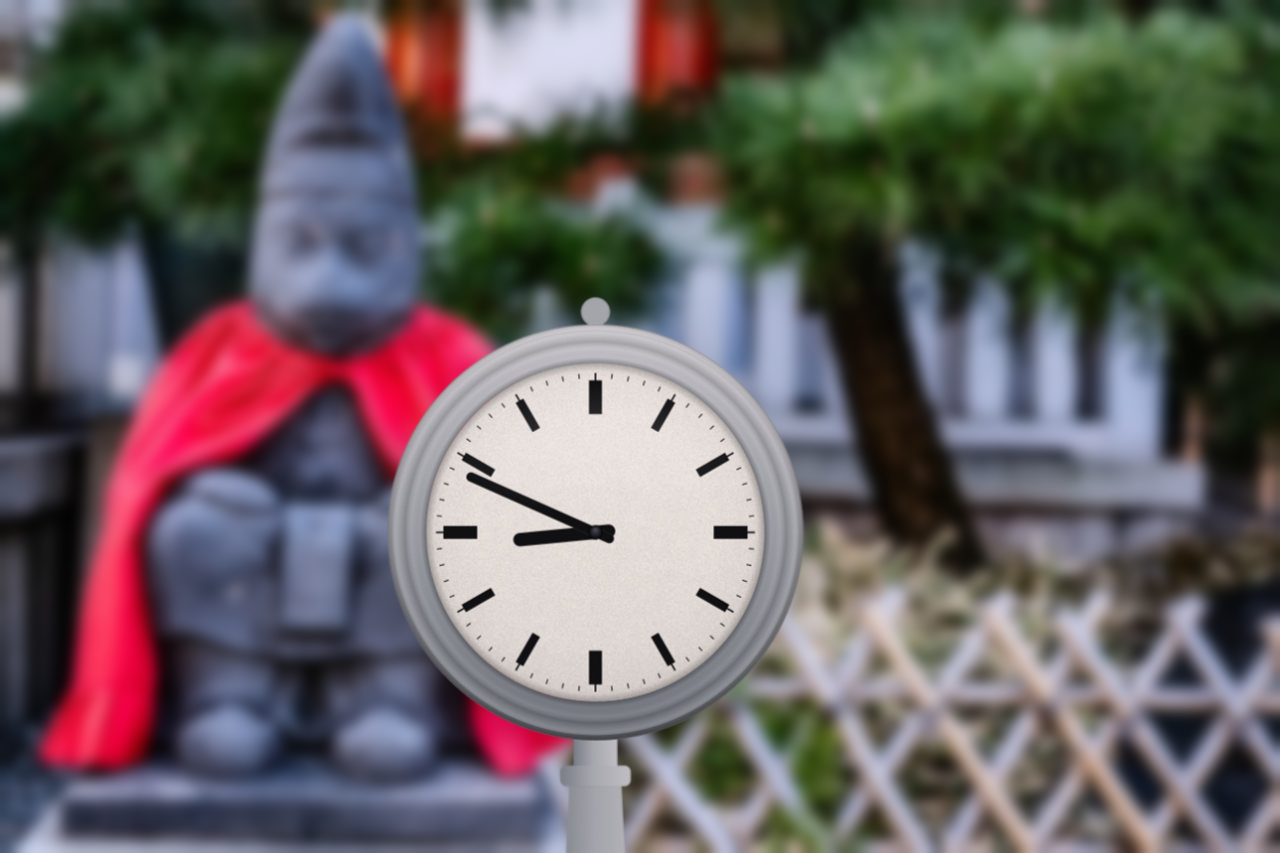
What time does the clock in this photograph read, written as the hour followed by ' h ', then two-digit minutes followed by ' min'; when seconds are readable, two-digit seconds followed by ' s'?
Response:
8 h 49 min
